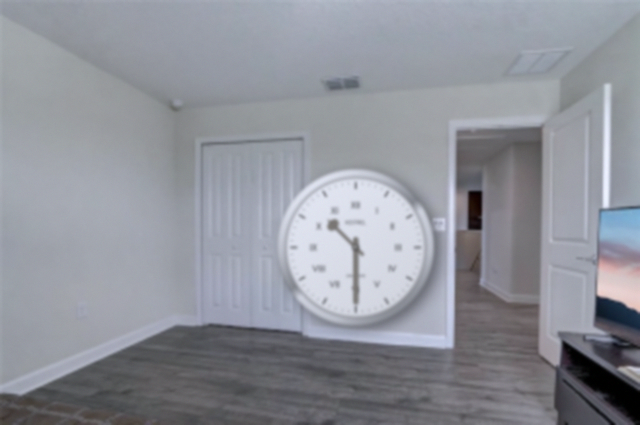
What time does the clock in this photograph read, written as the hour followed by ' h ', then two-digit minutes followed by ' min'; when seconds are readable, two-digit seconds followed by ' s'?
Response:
10 h 30 min
